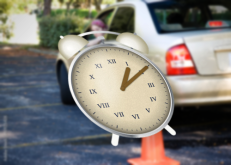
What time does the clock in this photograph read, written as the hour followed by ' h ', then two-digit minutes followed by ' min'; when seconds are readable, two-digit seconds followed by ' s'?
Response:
1 h 10 min
